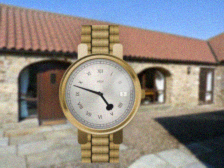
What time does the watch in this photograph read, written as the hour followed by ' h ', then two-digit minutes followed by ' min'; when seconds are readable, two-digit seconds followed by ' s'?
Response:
4 h 48 min
